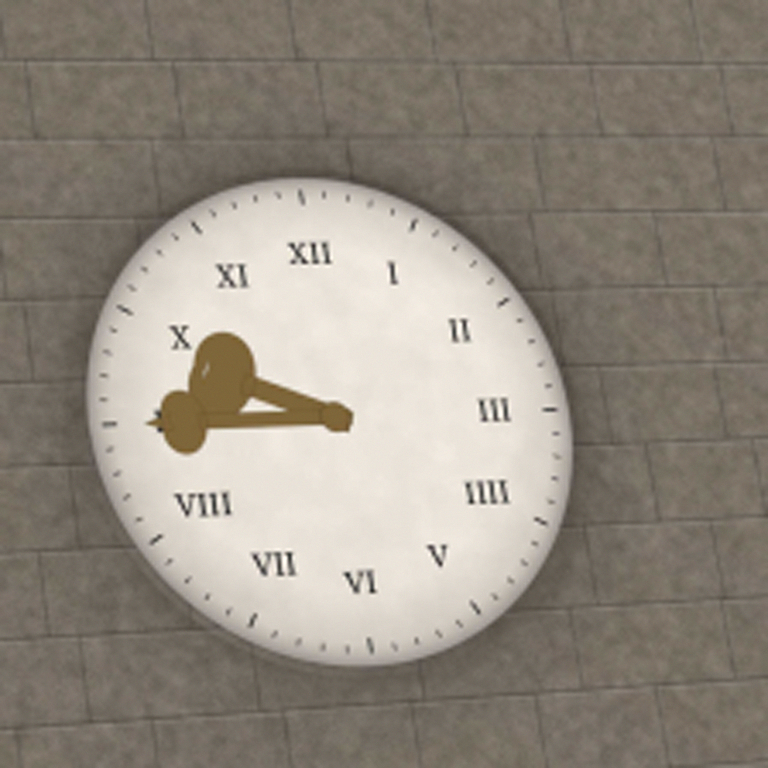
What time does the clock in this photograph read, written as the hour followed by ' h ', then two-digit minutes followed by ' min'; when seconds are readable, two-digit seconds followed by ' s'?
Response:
9 h 45 min
